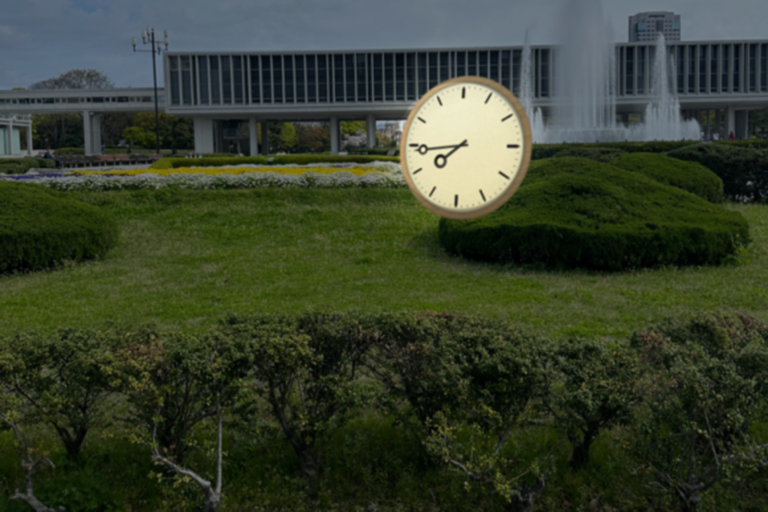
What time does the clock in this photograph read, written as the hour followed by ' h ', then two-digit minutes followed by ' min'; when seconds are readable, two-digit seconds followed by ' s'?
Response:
7 h 44 min
